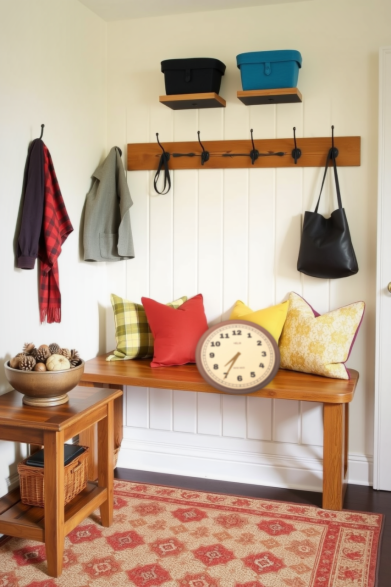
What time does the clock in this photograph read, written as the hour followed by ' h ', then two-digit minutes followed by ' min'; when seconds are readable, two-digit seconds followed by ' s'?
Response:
7 h 35 min
